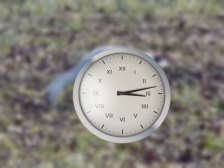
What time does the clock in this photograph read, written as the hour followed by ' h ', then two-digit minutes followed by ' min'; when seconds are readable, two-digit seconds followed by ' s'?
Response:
3 h 13 min
